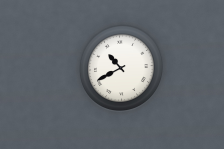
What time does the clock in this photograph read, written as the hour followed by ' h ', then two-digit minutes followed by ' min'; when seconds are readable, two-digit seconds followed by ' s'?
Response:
10 h 41 min
